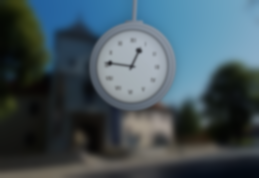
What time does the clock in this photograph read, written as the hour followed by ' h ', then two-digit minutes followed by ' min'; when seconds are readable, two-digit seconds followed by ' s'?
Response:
12 h 46 min
